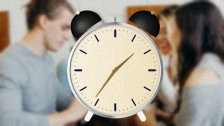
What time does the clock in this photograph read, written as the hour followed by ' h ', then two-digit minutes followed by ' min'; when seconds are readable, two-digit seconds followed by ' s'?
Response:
1 h 36 min
